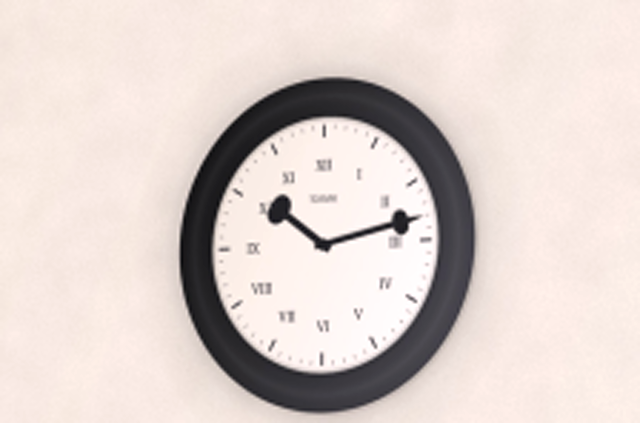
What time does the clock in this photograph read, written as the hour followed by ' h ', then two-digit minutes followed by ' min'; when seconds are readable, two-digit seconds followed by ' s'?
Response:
10 h 13 min
